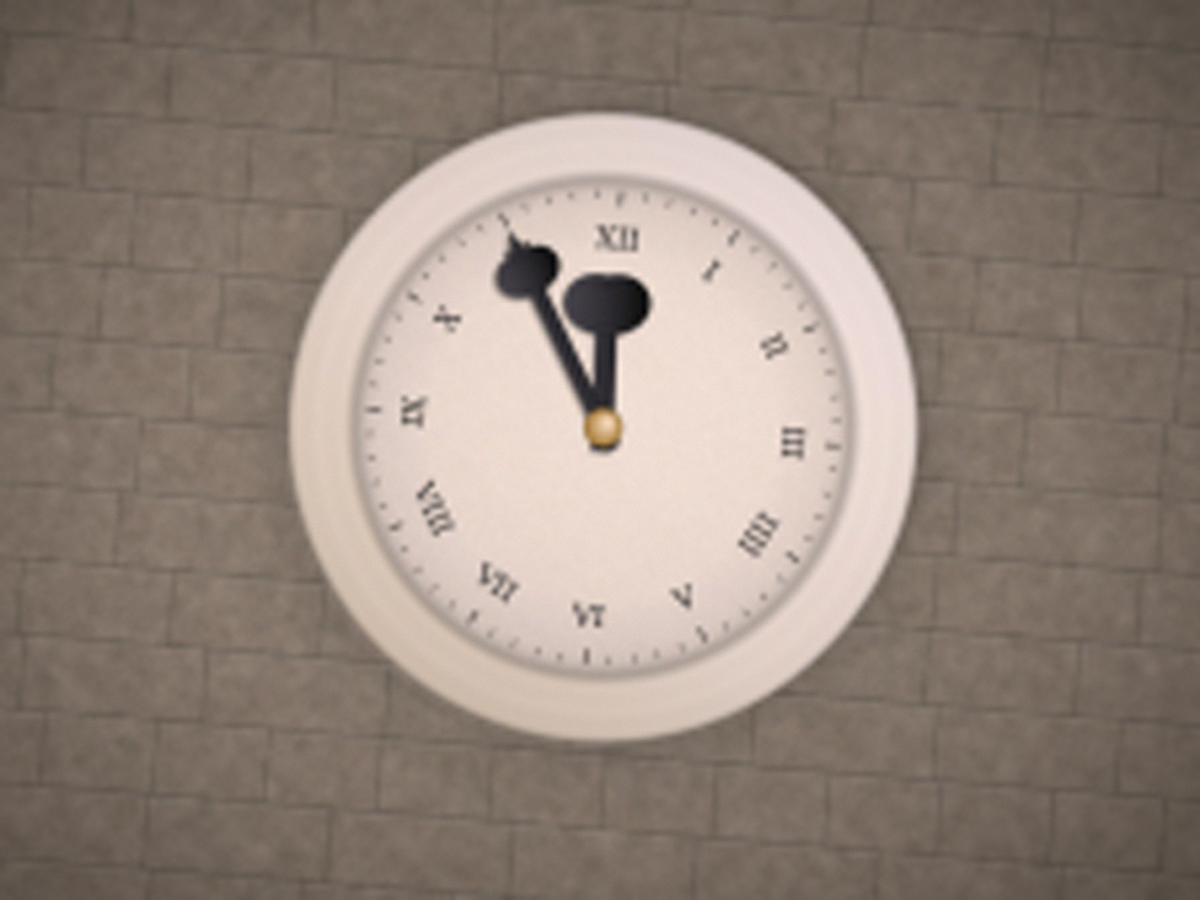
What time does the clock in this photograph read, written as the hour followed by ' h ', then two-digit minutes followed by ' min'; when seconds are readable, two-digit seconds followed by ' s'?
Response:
11 h 55 min
